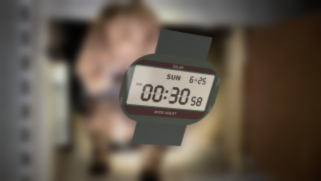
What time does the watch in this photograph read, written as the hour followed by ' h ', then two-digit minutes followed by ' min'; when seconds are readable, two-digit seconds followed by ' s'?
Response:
0 h 30 min 58 s
